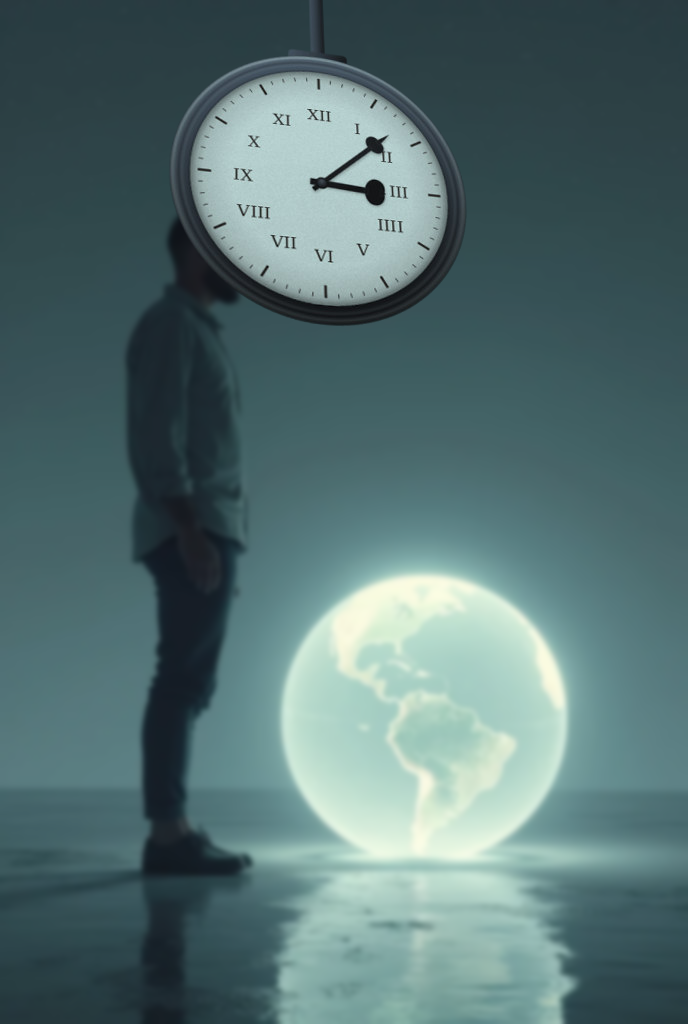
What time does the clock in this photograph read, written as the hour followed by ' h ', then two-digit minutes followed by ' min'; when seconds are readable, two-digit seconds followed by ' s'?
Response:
3 h 08 min
